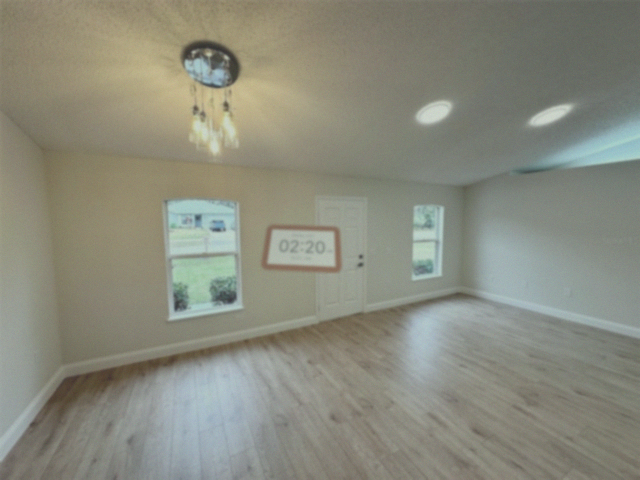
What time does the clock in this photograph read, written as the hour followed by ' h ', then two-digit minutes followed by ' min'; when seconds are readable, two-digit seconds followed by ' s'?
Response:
2 h 20 min
